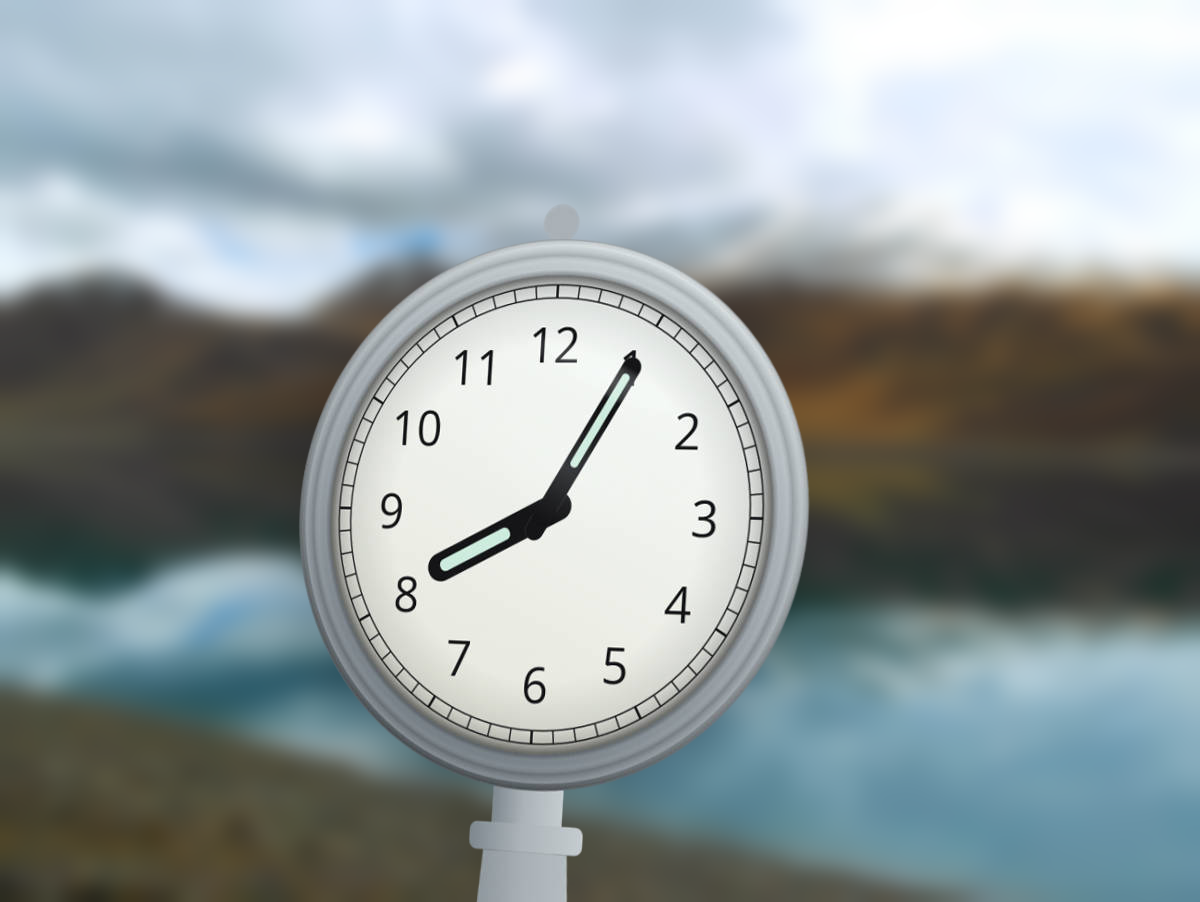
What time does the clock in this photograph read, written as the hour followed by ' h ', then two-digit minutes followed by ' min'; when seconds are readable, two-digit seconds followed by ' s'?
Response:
8 h 05 min
